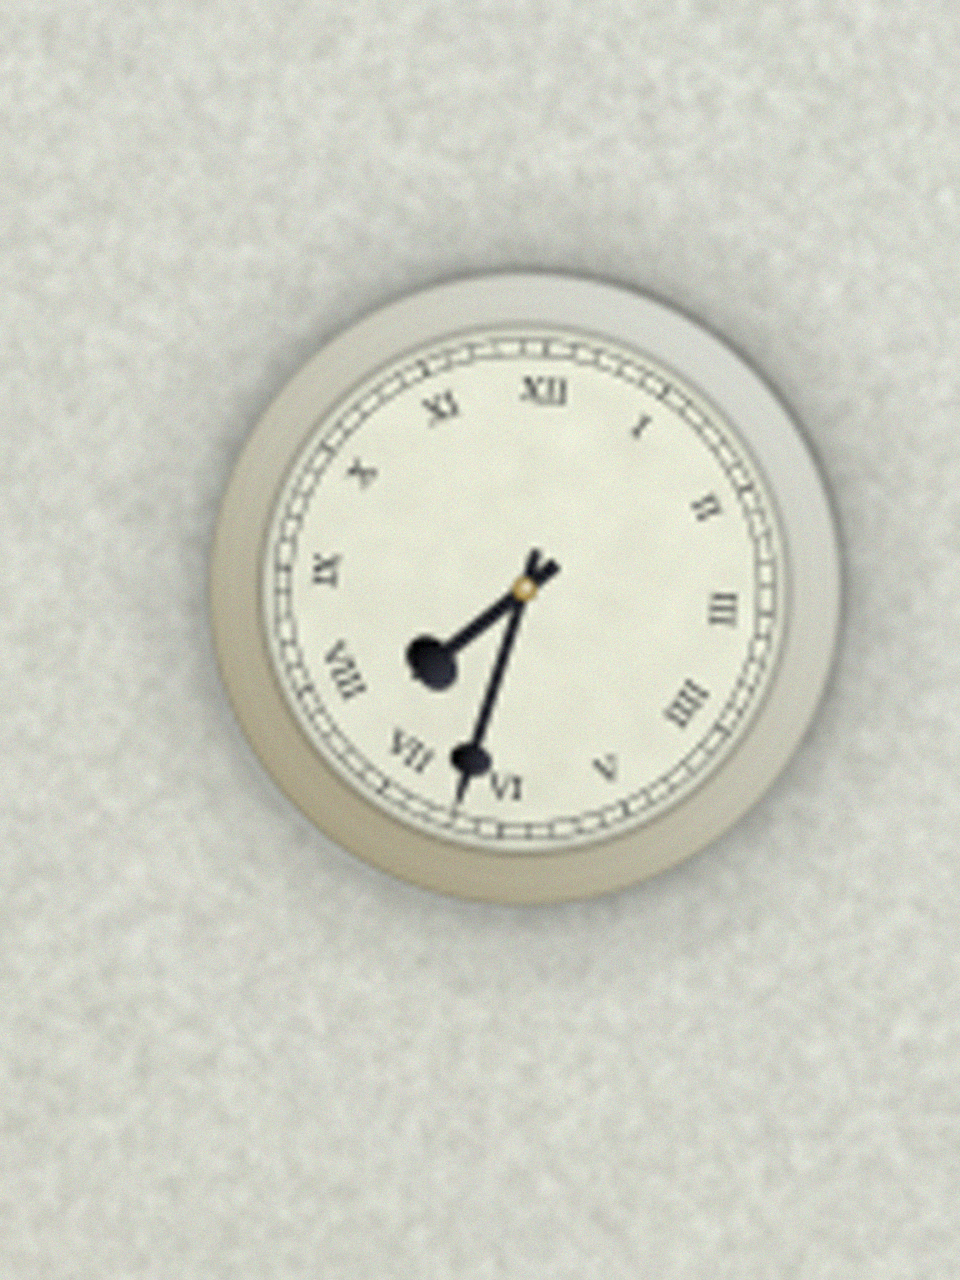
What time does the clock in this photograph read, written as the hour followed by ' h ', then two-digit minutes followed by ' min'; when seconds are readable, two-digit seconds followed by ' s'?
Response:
7 h 32 min
